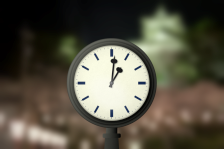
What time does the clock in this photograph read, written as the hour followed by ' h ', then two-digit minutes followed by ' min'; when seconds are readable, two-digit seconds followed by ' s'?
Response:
1 h 01 min
